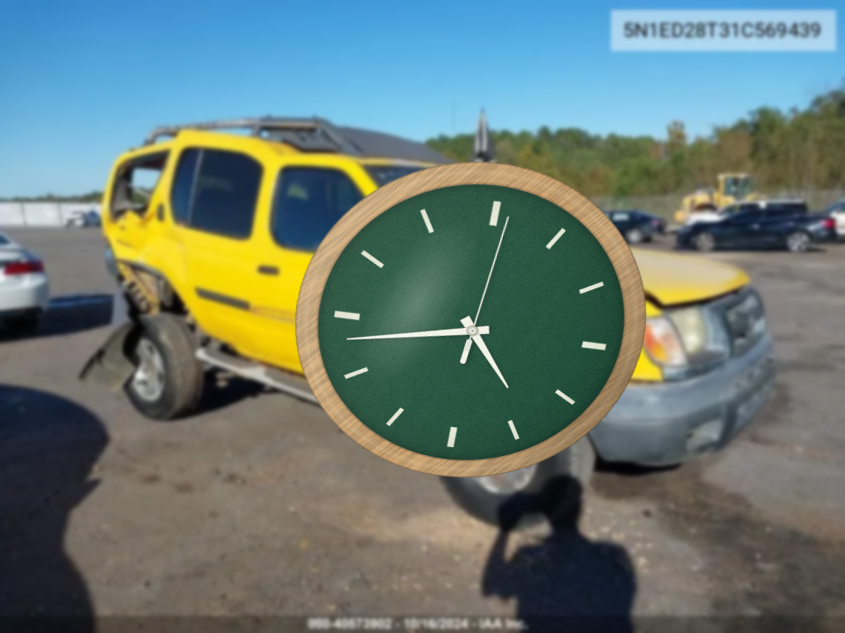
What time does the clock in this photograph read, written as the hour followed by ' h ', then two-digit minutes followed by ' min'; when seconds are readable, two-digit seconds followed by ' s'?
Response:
4 h 43 min 01 s
